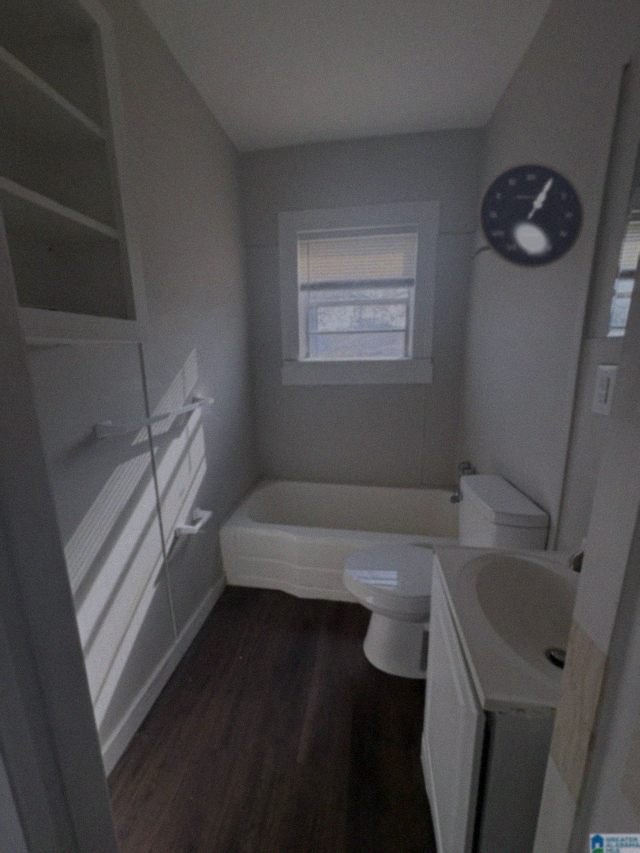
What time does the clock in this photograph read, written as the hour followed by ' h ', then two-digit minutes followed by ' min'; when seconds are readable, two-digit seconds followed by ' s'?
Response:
1 h 05 min
